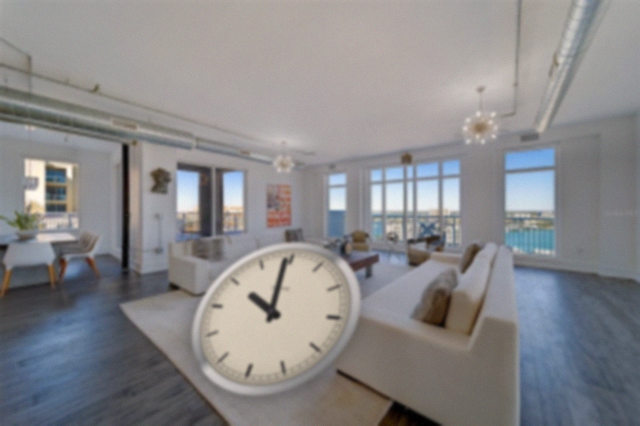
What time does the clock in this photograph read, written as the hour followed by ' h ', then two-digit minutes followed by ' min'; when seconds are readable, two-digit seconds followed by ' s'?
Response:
9 h 59 min
